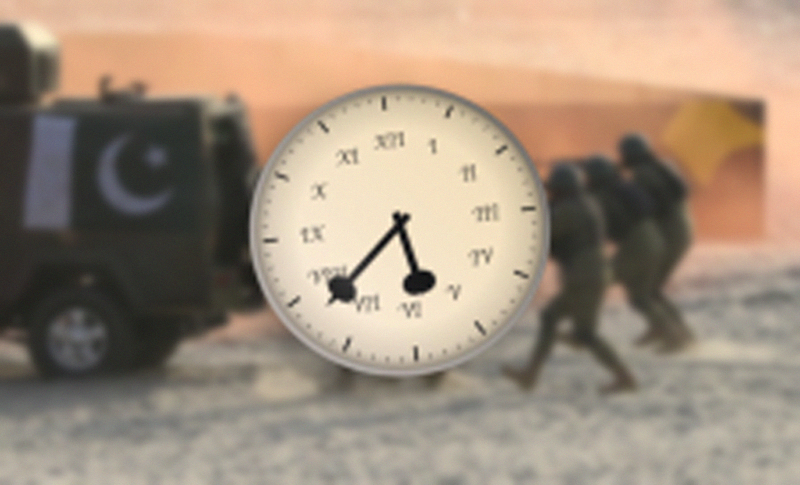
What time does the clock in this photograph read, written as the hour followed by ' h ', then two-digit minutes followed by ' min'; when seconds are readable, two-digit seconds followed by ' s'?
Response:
5 h 38 min
